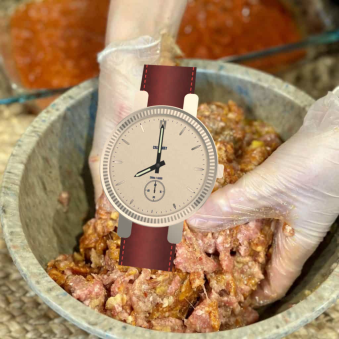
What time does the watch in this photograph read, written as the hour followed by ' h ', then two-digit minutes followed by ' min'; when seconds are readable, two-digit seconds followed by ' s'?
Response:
8 h 00 min
